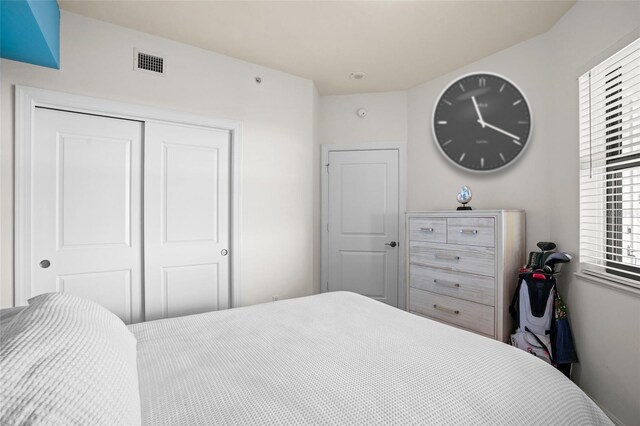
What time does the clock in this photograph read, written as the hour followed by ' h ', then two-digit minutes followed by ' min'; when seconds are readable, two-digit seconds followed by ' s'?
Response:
11 h 19 min
